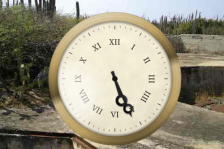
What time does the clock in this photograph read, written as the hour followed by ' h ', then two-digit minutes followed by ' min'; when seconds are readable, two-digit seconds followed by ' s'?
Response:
5 h 26 min
